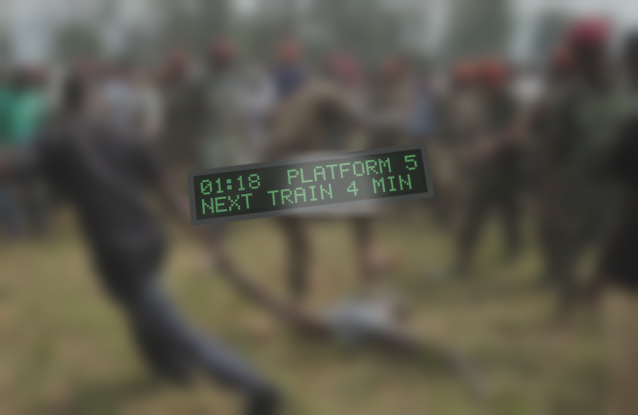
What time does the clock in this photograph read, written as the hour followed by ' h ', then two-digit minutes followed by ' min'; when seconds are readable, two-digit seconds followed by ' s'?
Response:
1 h 18 min
